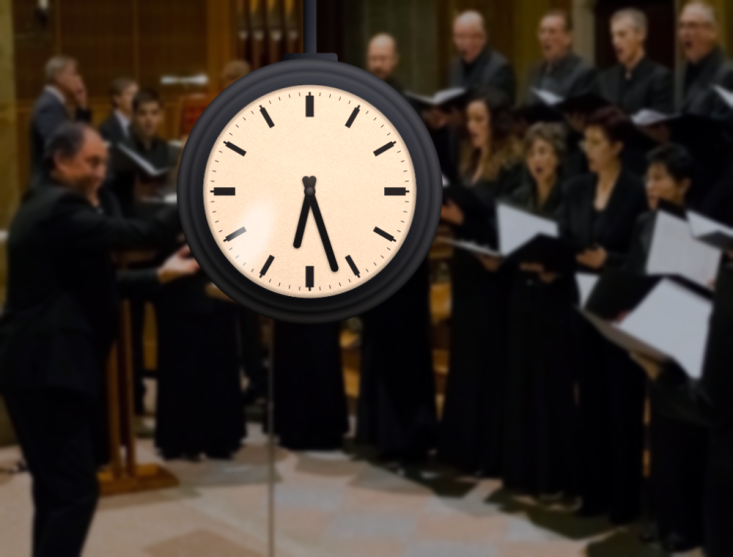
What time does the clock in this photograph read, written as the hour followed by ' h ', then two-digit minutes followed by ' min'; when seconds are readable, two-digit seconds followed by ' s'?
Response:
6 h 27 min
